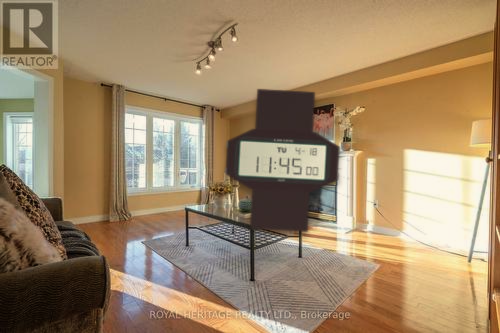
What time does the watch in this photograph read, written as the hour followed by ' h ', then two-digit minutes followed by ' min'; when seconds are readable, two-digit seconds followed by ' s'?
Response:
11 h 45 min
